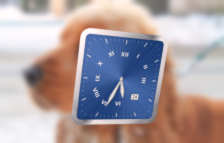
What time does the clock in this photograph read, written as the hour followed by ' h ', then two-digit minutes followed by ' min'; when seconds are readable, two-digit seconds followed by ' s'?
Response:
5 h 34 min
